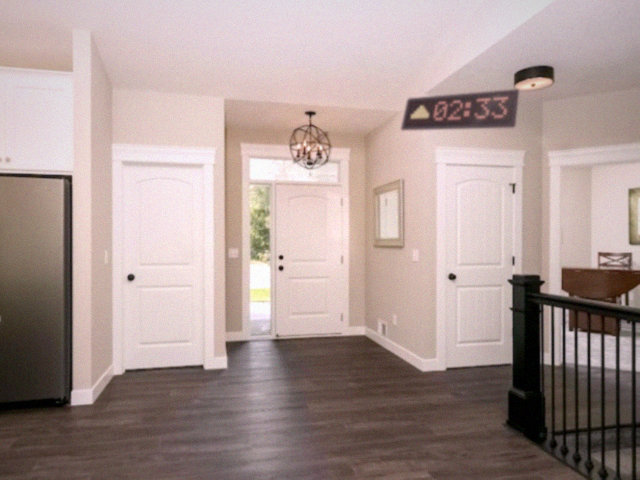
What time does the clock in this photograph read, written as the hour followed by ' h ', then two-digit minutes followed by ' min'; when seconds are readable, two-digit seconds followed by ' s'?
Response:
2 h 33 min
